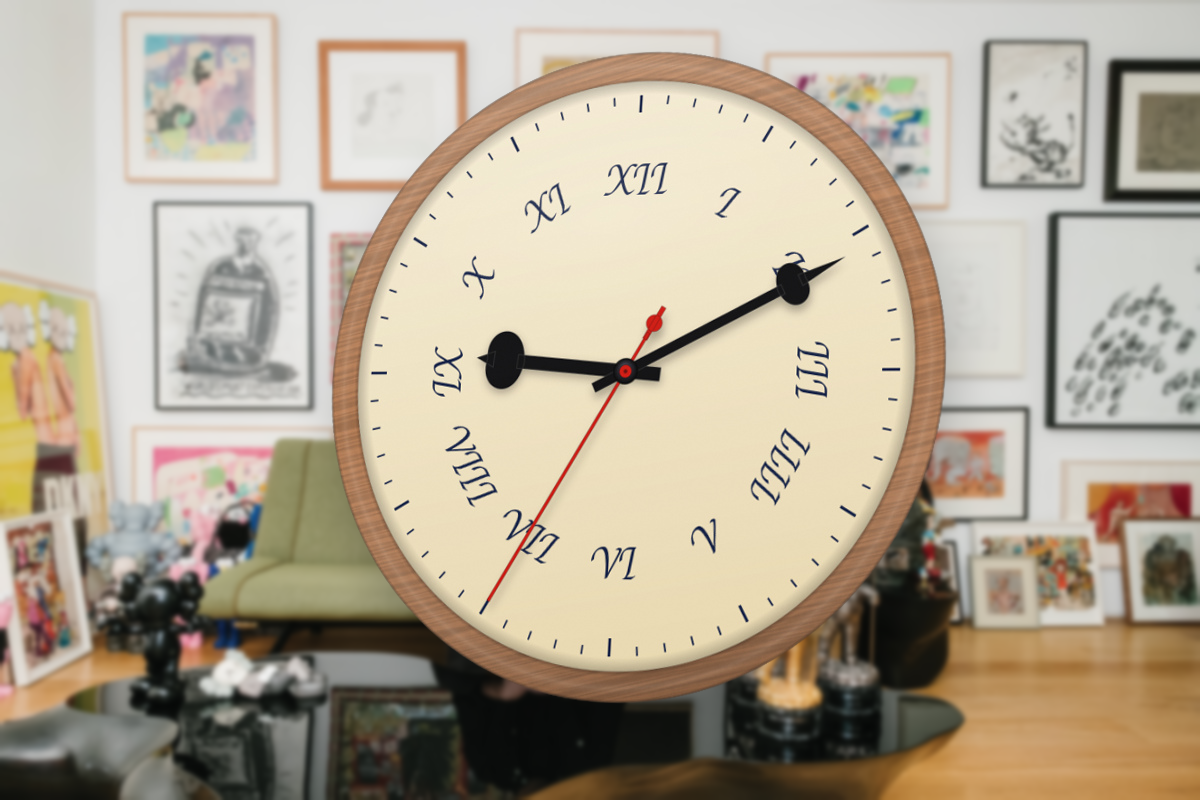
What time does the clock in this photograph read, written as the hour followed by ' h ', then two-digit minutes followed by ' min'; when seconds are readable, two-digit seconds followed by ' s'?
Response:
9 h 10 min 35 s
